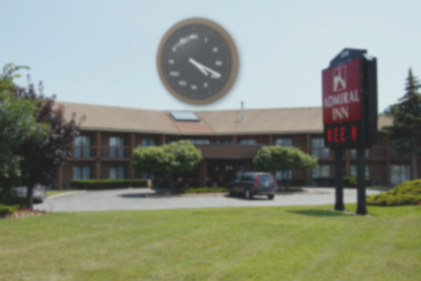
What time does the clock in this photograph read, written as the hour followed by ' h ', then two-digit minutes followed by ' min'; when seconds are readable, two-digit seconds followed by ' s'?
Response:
4 h 19 min
